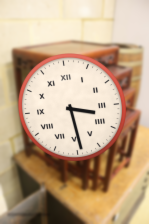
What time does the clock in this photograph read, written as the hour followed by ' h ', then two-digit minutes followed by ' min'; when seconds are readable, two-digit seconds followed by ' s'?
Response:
3 h 29 min
